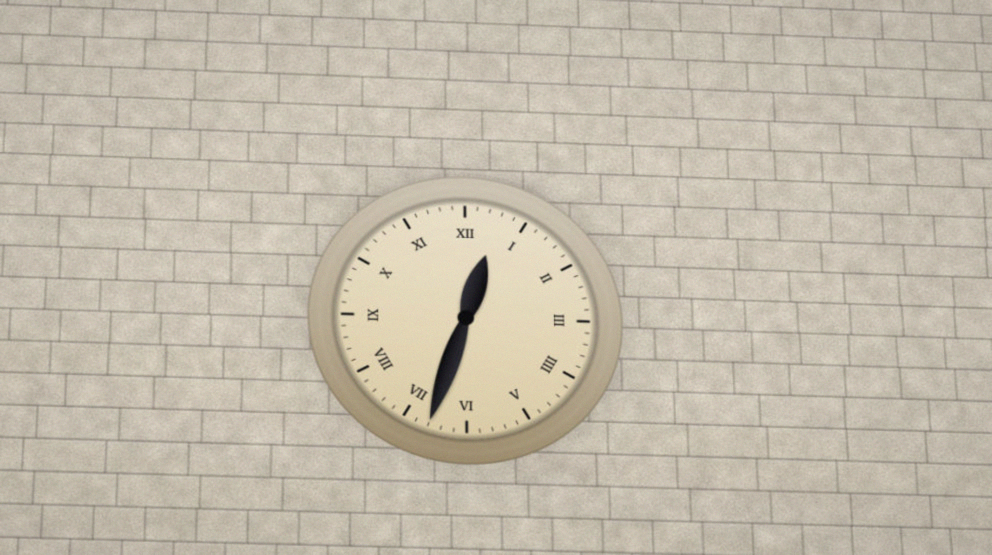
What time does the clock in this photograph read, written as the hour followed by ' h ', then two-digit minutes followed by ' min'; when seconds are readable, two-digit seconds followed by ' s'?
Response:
12 h 33 min
